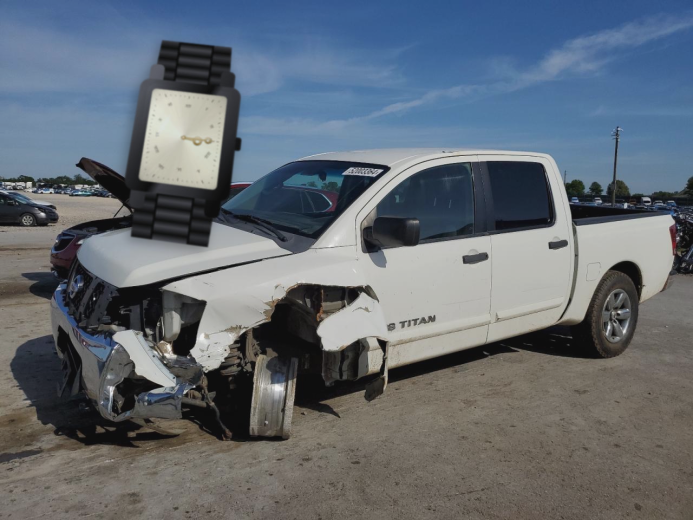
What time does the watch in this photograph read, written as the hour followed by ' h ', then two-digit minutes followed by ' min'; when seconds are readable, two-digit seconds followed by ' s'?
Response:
3 h 15 min
